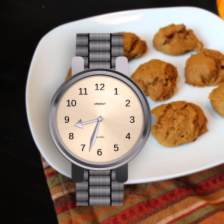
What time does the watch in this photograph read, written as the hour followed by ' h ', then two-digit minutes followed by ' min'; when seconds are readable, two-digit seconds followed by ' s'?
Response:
8 h 33 min
